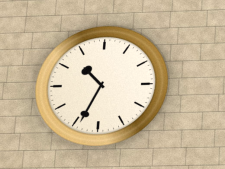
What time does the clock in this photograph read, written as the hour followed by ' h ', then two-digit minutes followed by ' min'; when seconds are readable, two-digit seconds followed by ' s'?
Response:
10 h 34 min
